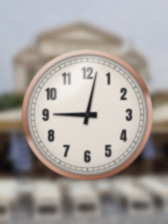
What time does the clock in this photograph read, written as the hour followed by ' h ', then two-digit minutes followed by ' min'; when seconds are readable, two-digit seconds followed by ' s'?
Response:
9 h 02 min
